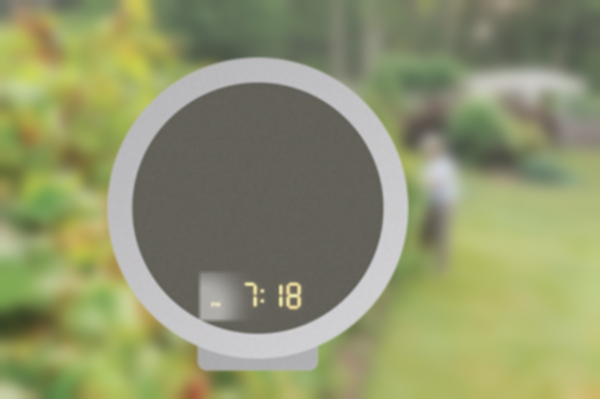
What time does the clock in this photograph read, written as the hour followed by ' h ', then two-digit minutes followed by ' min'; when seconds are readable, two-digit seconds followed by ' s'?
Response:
7 h 18 min
